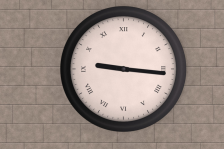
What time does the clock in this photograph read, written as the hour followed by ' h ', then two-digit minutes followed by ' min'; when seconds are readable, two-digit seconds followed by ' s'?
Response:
9 h 16 min
